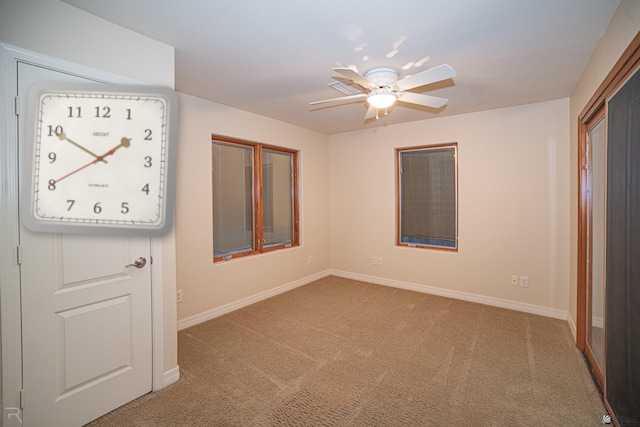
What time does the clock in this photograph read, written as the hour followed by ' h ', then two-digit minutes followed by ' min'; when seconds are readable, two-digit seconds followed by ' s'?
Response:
1 h 49 min 40 s
